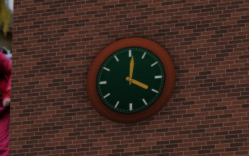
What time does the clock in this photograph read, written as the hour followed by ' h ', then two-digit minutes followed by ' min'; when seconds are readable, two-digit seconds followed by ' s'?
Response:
4 h 01 min
